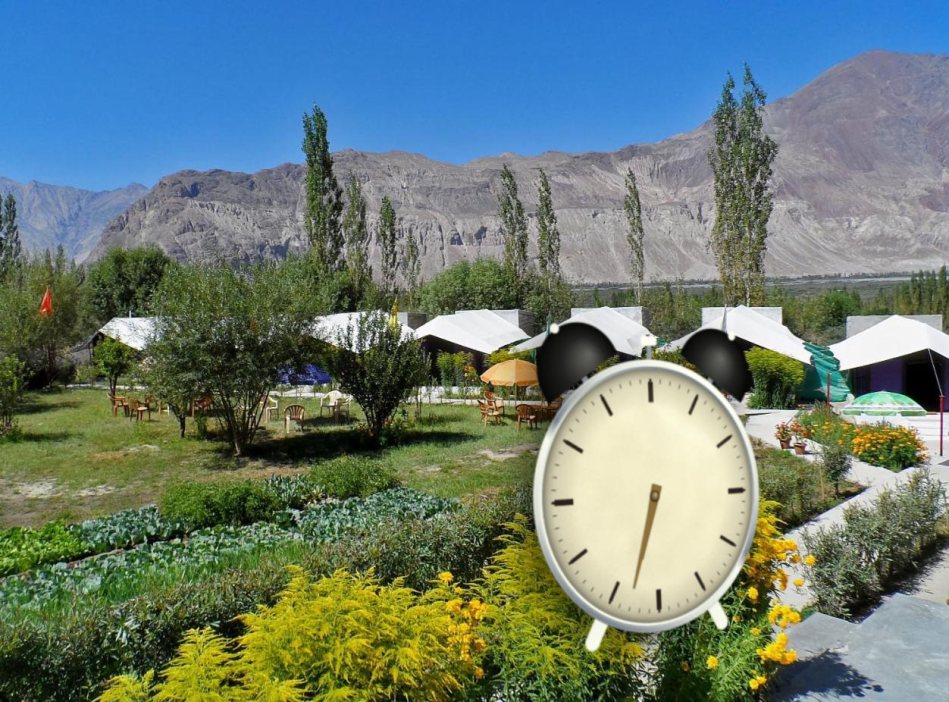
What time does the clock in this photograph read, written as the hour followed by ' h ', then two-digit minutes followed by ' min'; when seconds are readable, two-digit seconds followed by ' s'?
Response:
6 h 33 min
